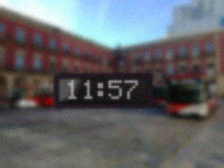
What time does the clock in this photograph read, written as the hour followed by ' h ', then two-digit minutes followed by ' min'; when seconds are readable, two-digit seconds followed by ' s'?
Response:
11 h 57 min
